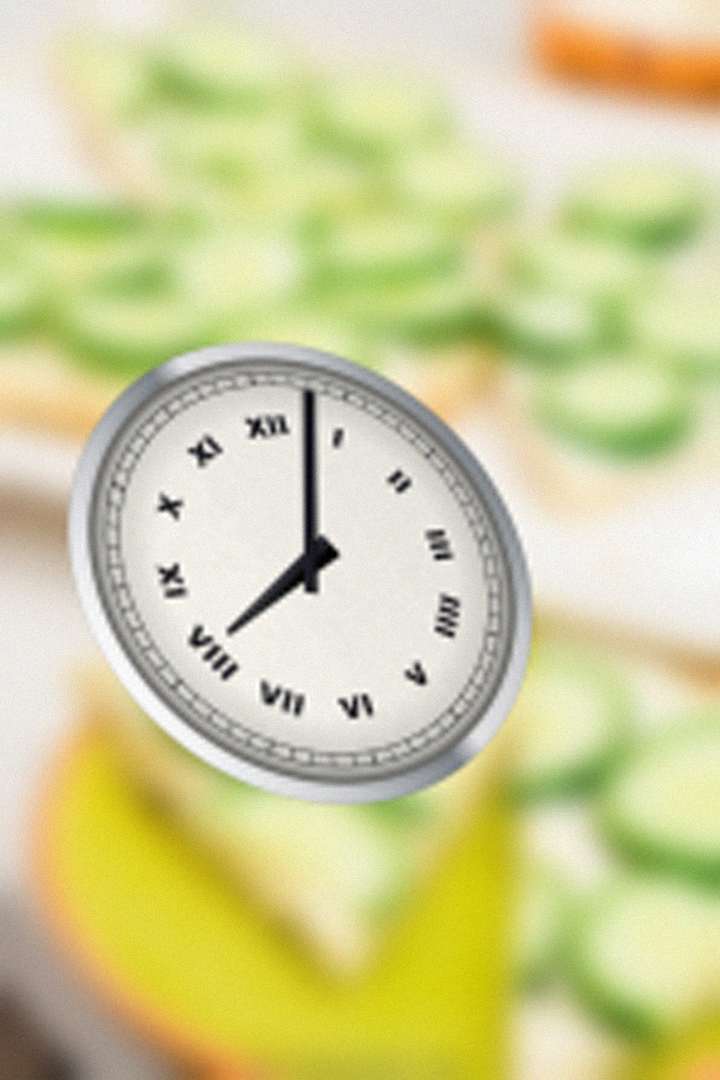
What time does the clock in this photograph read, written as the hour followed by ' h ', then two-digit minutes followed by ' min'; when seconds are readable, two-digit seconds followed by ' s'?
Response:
8 h 03 min
